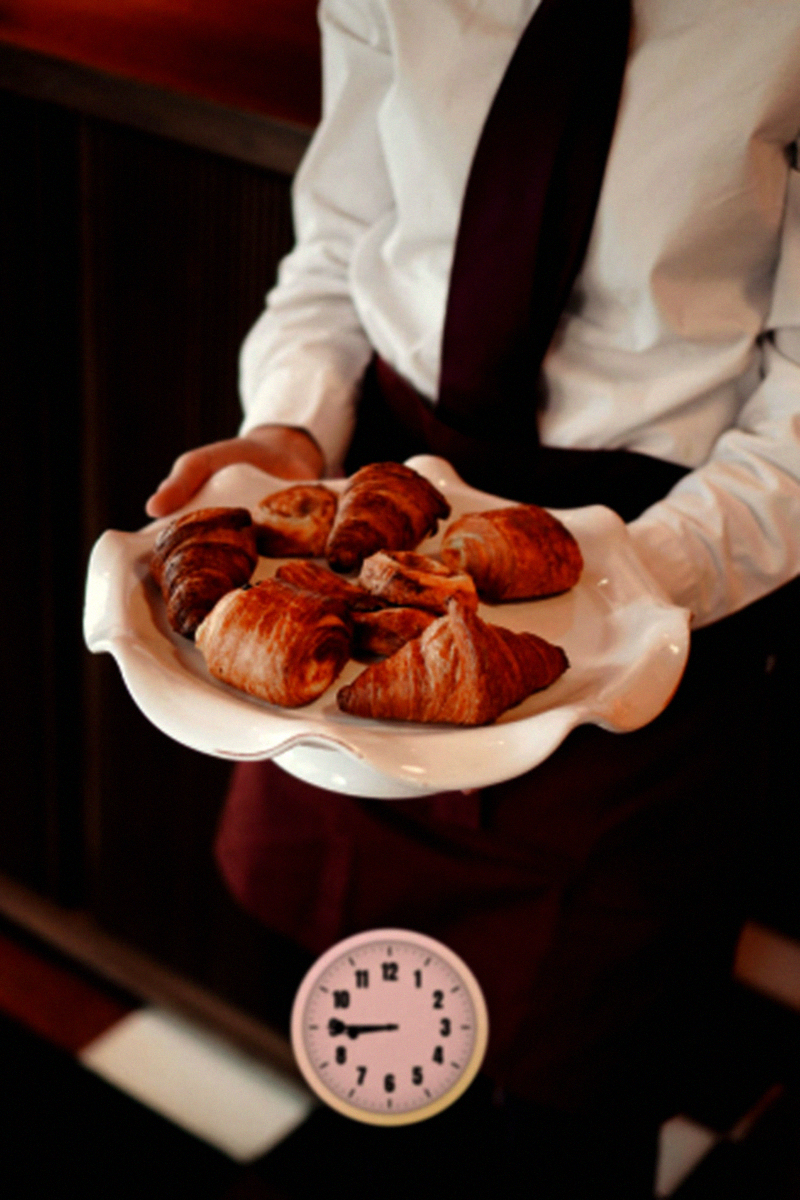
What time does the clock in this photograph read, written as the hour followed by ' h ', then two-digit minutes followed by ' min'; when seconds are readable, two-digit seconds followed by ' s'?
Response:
8 h 45 min
